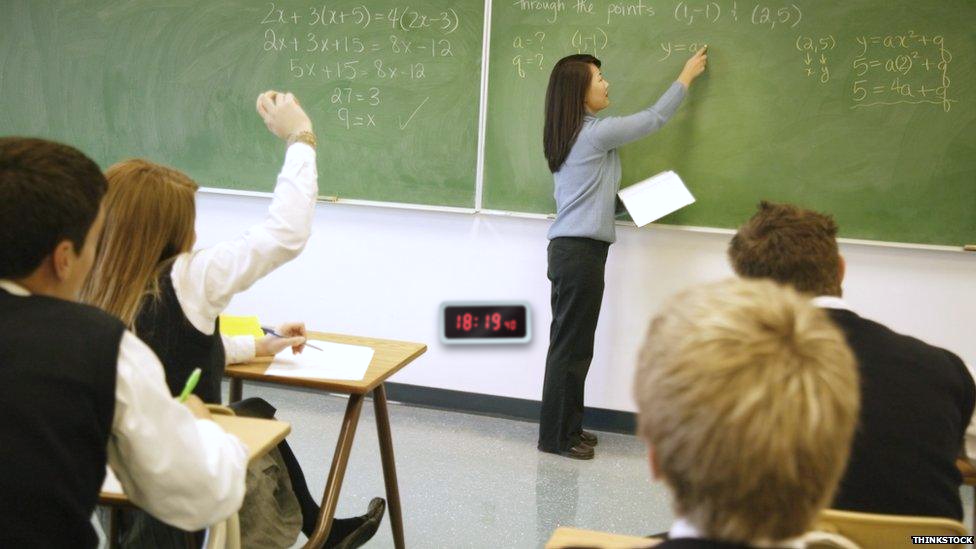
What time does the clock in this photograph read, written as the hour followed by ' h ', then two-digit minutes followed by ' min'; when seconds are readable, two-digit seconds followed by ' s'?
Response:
18 h 19 min
